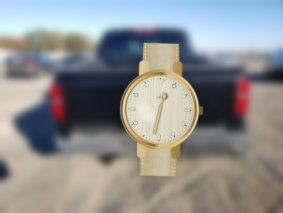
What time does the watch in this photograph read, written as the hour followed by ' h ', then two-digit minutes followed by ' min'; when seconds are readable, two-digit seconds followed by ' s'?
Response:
12 h 32 min
